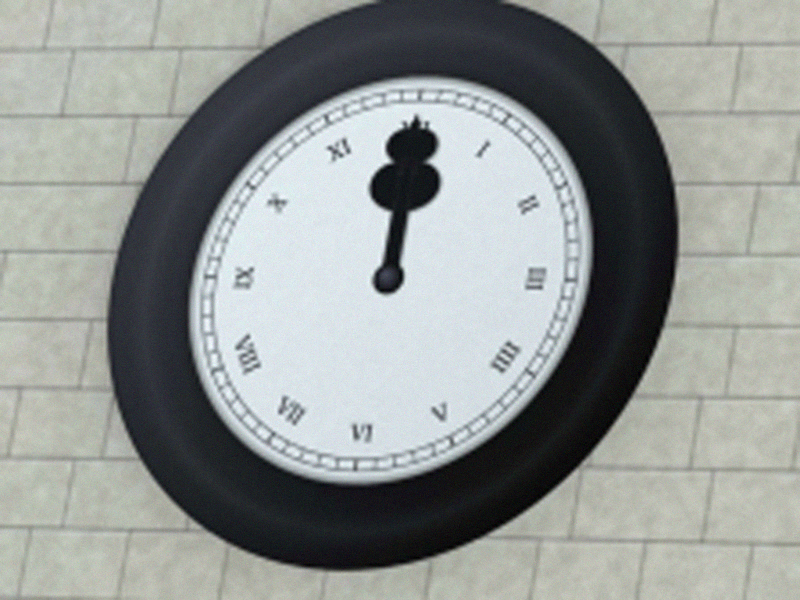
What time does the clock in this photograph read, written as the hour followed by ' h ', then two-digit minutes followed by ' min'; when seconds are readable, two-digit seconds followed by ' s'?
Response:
12 h 00 min
